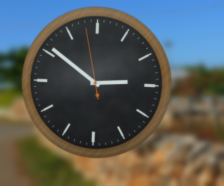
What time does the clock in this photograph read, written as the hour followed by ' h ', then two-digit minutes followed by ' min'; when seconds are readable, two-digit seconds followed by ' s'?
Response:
2 h 50 min 58 s
